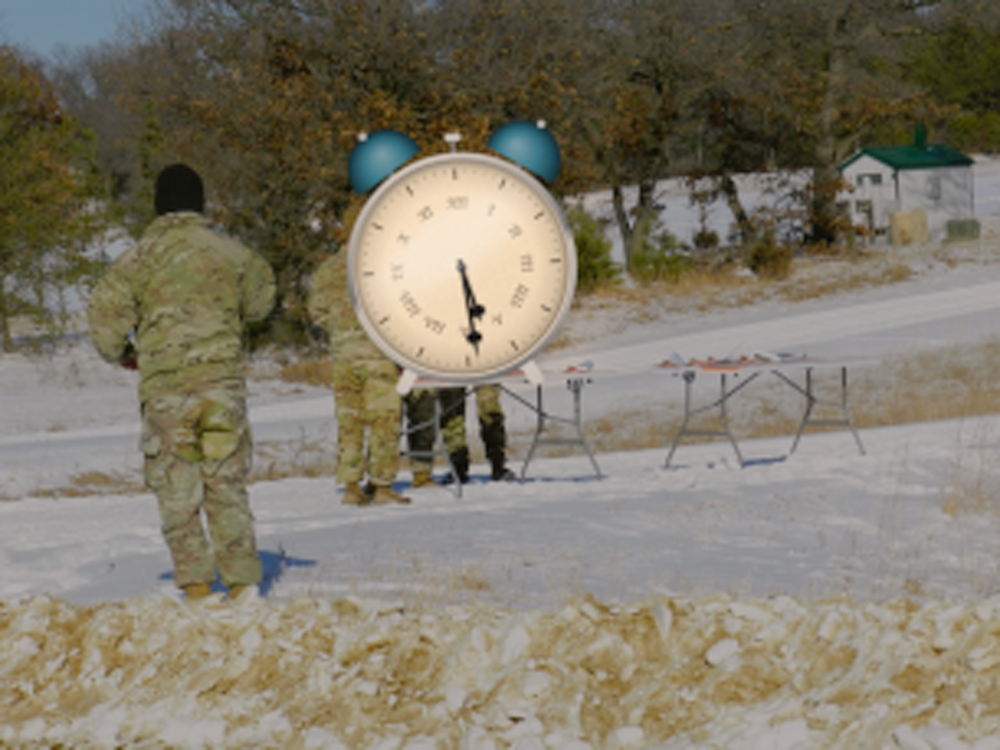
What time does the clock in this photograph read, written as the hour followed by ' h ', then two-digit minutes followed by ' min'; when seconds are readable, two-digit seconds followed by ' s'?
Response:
5 h 29 min
